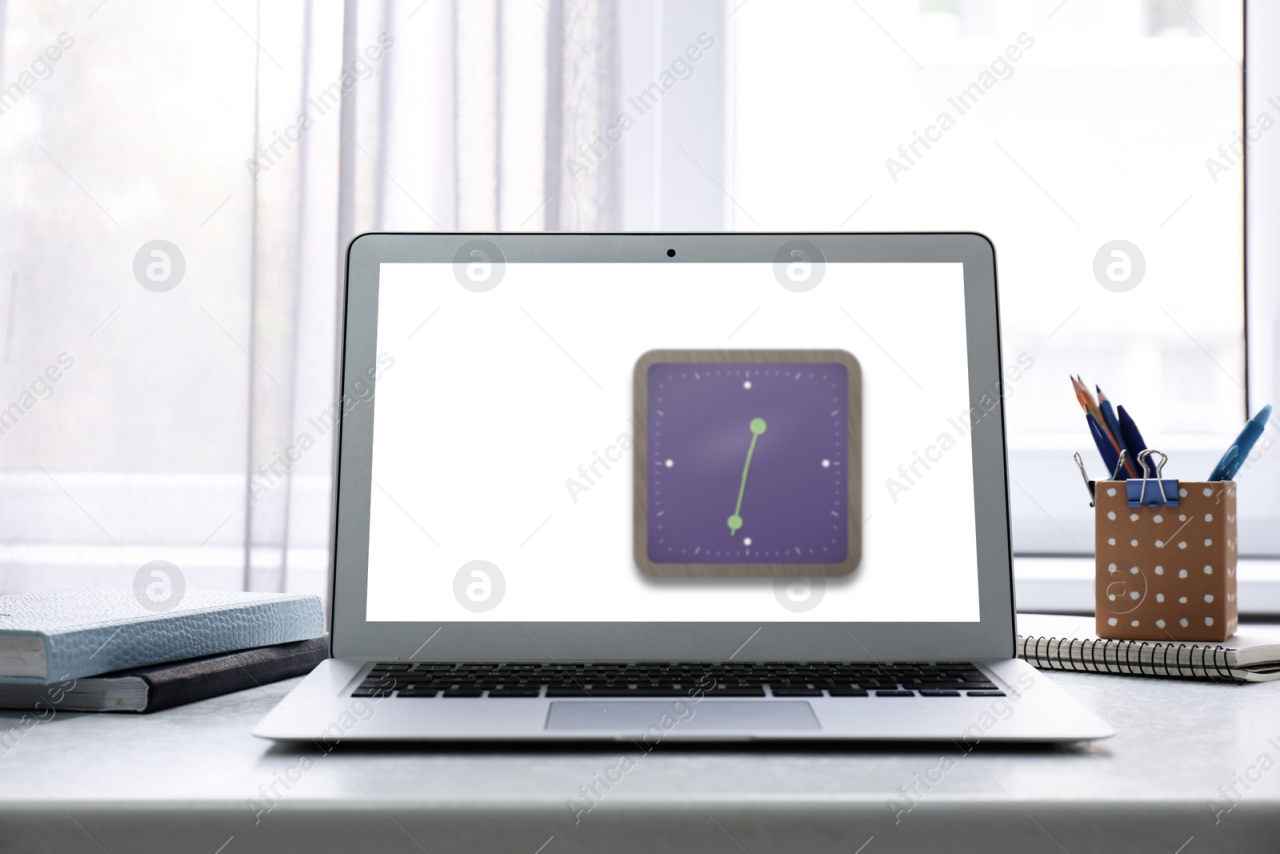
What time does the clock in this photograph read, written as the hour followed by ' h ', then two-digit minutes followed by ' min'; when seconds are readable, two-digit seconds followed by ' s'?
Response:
12 h 32 min
